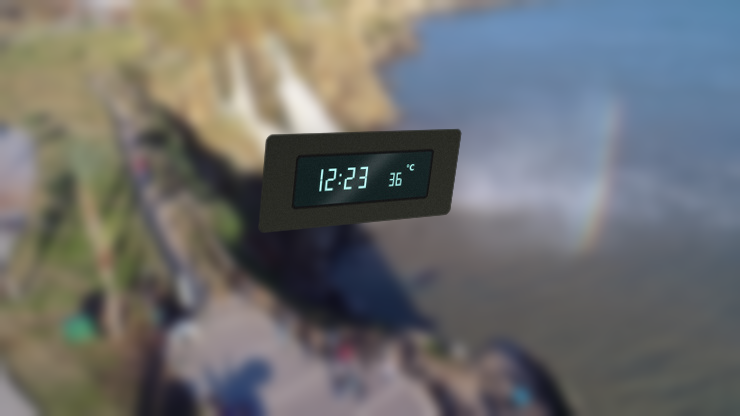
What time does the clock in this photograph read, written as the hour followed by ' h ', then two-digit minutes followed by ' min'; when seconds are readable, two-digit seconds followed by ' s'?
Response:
12 h 23 min
